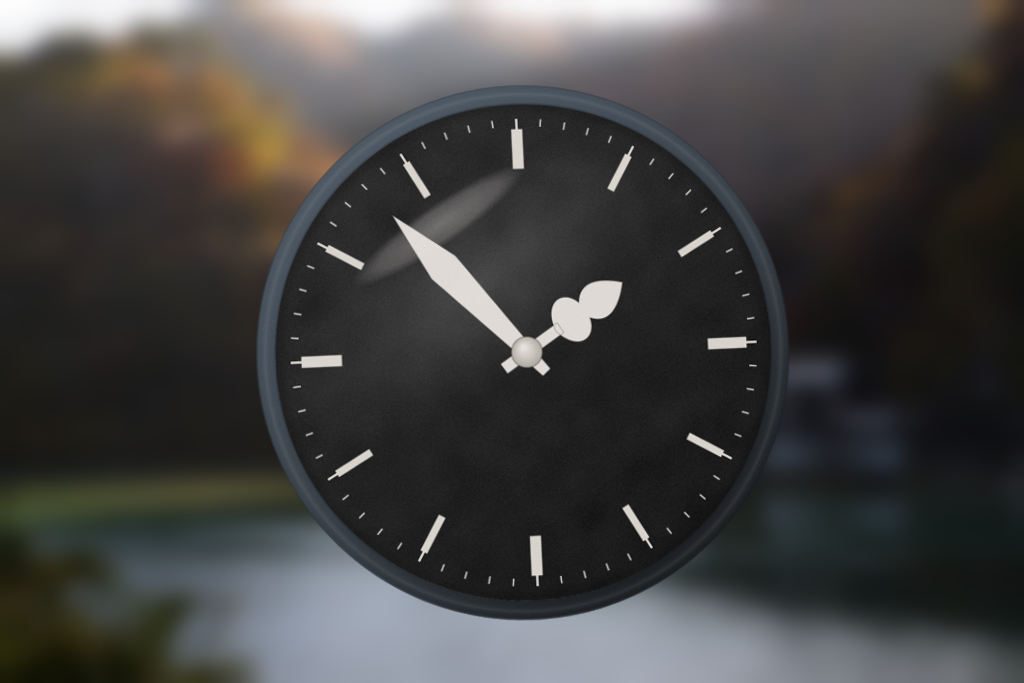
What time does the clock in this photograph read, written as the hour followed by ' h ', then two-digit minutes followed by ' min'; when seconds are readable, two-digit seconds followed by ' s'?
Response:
1 h 53 min
